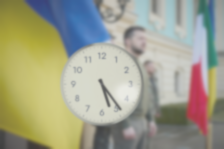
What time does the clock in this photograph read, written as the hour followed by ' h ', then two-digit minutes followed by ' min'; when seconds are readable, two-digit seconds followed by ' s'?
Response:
5 h 24 min
